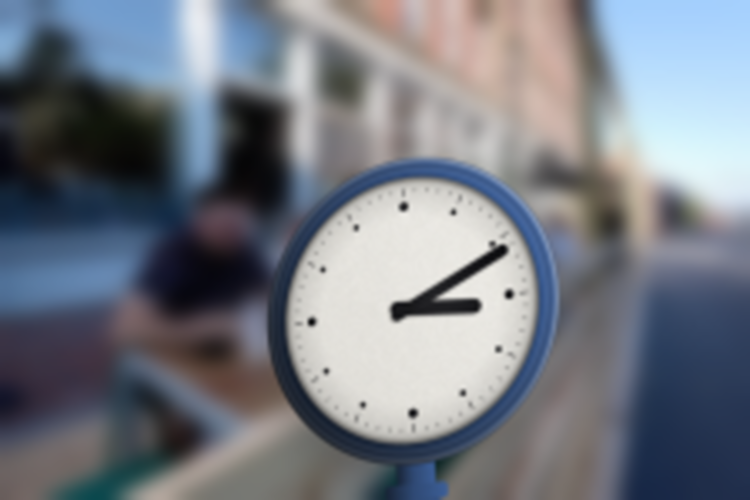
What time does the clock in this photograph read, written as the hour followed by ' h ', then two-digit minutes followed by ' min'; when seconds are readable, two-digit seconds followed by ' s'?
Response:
3 h 11 min
